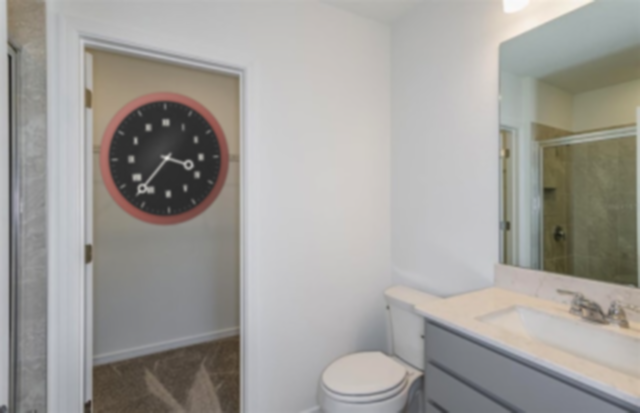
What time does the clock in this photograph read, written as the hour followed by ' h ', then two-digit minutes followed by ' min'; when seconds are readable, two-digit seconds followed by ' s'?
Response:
3 h 37 min
